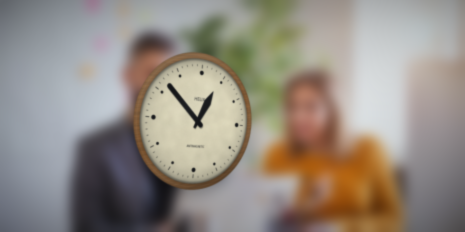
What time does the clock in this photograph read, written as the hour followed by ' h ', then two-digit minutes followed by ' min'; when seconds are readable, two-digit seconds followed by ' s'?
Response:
12 h 52 min
